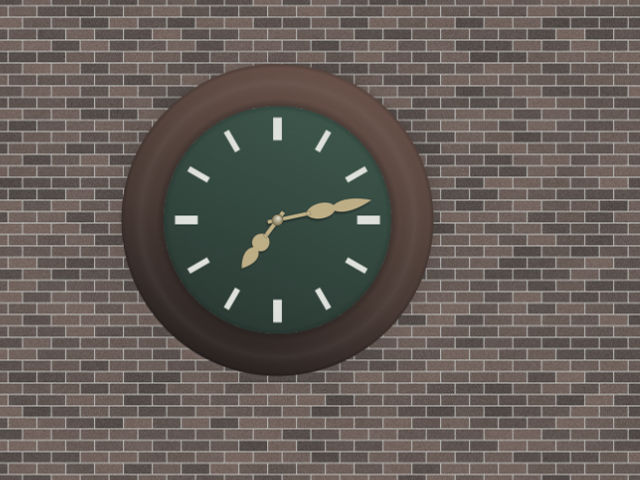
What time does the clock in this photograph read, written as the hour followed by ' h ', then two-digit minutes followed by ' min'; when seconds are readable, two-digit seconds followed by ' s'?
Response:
7 h 13 min
